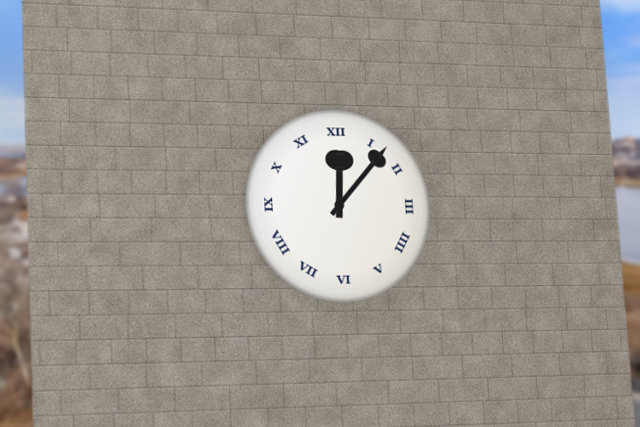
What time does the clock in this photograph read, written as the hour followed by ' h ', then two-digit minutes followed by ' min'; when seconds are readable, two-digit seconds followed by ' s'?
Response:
12 h 07 min
